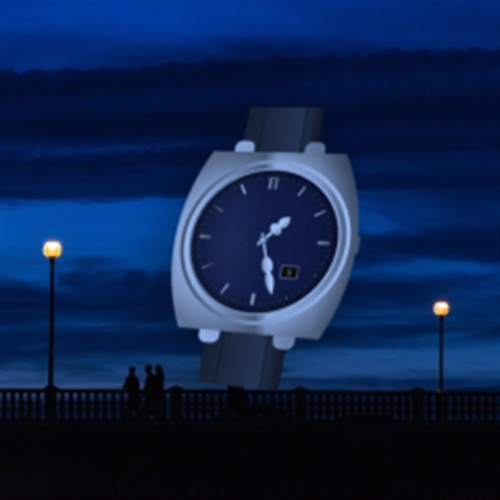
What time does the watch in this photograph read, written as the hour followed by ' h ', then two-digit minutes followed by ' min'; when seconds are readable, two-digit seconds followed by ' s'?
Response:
1 h 27 min
